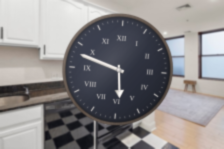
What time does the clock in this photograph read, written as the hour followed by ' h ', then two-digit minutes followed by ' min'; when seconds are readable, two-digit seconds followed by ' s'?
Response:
5 h 48 min
